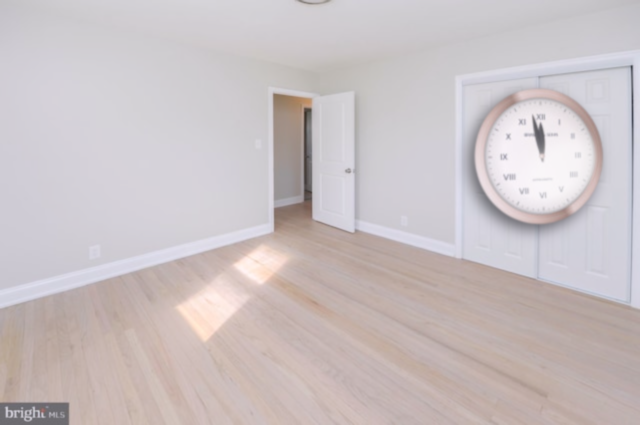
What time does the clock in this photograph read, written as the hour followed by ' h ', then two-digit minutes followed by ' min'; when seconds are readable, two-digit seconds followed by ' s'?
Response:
11 h 58 min
